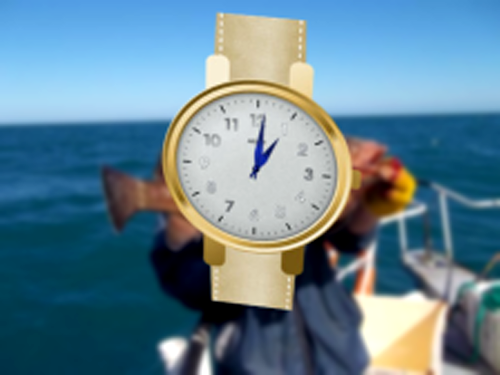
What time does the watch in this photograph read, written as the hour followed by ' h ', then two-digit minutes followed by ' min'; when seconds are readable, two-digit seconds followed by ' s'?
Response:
1 h 01 min
